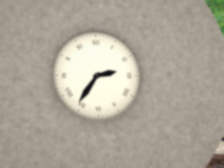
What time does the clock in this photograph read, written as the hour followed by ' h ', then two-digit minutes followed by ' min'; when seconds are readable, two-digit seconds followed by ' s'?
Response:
2 h 36 min
